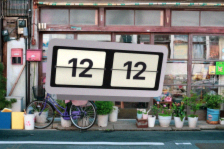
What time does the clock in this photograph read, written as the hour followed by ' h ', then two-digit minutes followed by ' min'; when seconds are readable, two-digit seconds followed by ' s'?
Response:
12 h 12 min
